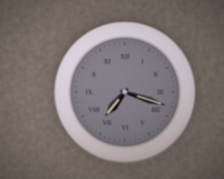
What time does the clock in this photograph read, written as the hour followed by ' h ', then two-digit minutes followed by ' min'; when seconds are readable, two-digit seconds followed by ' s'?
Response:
7 h 18 min
